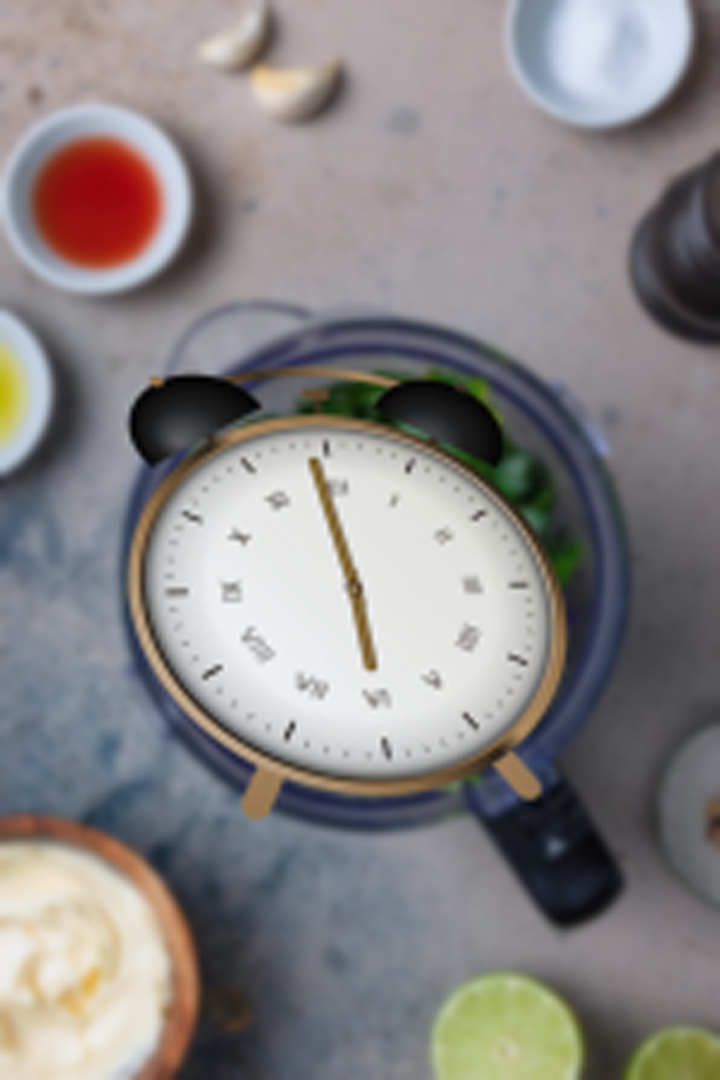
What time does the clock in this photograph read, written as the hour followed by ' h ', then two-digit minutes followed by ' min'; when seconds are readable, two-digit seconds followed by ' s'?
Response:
5 h 59 min
